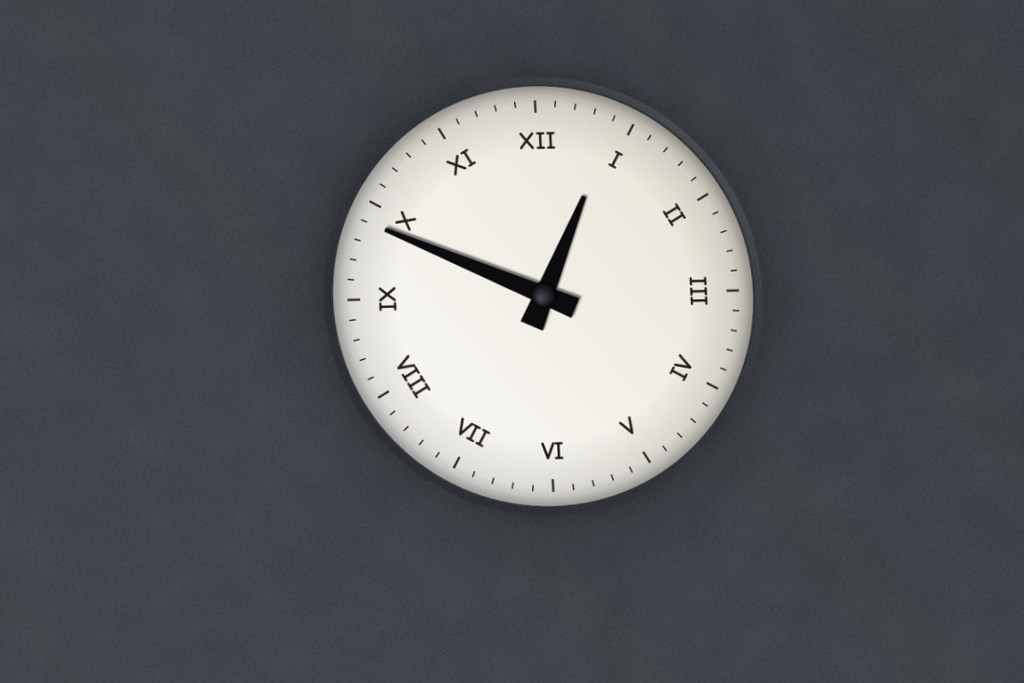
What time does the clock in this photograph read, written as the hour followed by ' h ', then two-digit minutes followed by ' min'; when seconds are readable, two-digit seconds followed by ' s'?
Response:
12 h 49 min
